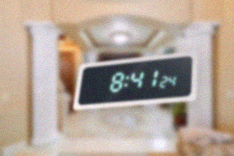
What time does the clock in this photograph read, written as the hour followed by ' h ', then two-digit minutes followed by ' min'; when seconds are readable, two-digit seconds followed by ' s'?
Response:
8 h 41 min
